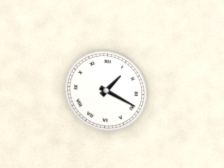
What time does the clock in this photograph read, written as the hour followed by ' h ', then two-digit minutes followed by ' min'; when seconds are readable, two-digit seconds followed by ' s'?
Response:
1 h 19 min
